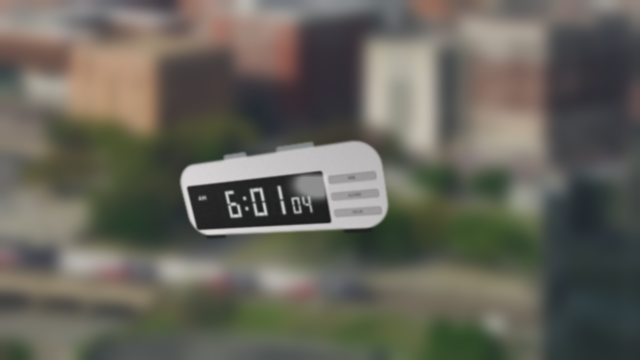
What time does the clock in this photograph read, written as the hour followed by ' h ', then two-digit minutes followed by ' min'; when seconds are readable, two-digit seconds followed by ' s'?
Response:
6 h 01 min 04 s
